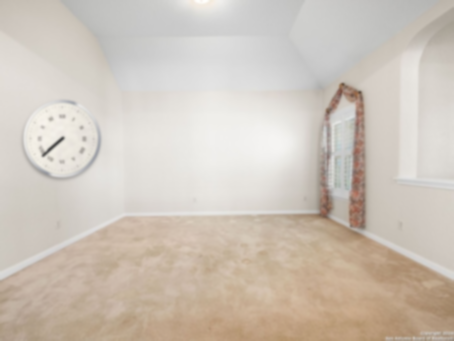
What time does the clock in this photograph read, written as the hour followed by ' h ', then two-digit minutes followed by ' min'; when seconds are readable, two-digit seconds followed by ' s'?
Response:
7 h 38 min
